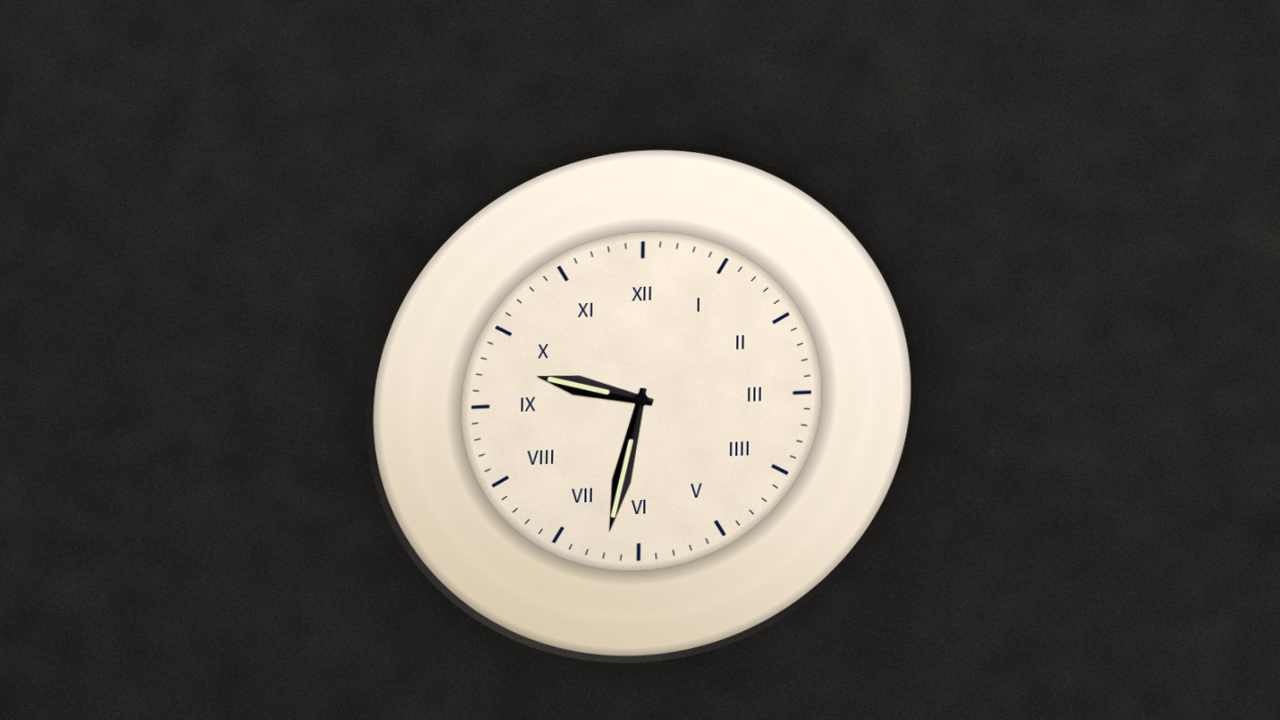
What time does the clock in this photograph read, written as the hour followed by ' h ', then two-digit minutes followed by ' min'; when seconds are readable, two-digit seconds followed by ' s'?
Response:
9 h 32 min
